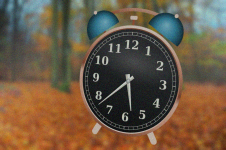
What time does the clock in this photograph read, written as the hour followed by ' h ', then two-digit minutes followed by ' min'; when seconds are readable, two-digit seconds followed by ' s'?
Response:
5 h 38 min
